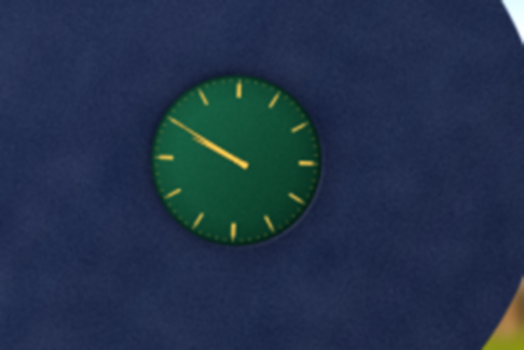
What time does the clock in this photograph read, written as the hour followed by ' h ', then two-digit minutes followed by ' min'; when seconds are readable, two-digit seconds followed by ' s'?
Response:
9 h 50 min
